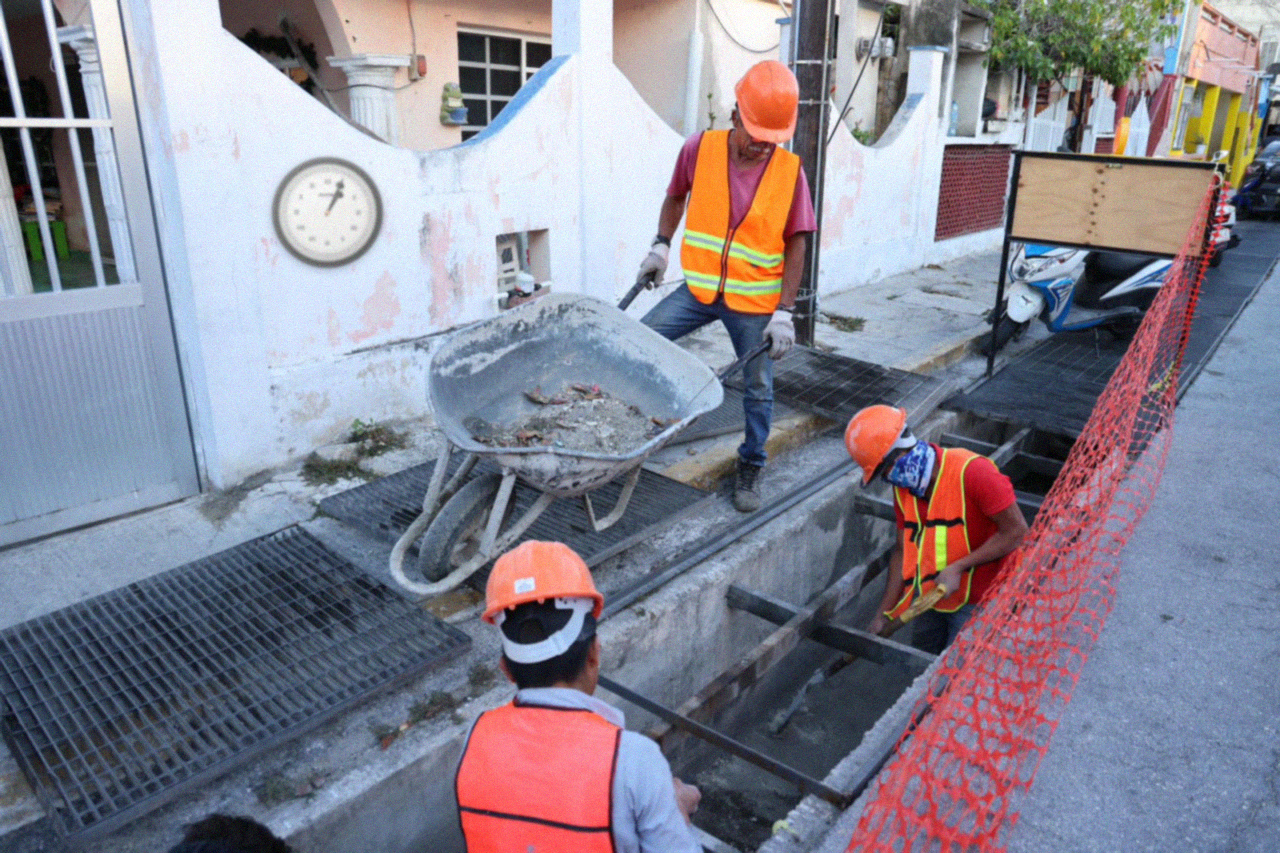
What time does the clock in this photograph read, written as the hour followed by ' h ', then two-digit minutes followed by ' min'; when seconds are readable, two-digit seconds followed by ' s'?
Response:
1 h 04 min
